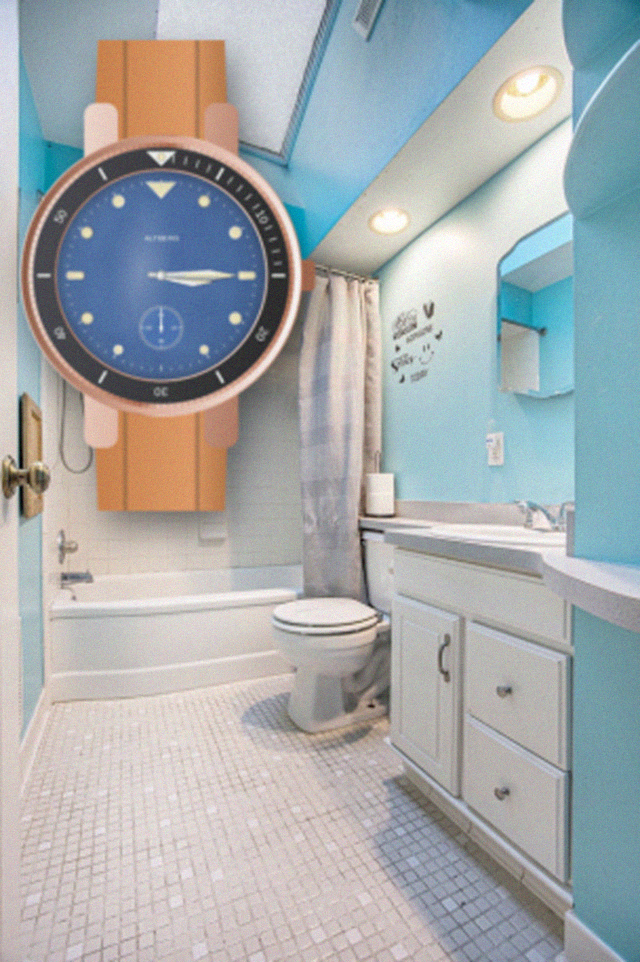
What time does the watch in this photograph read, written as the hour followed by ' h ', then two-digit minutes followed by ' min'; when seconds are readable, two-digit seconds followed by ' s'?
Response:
3 h 15 min
